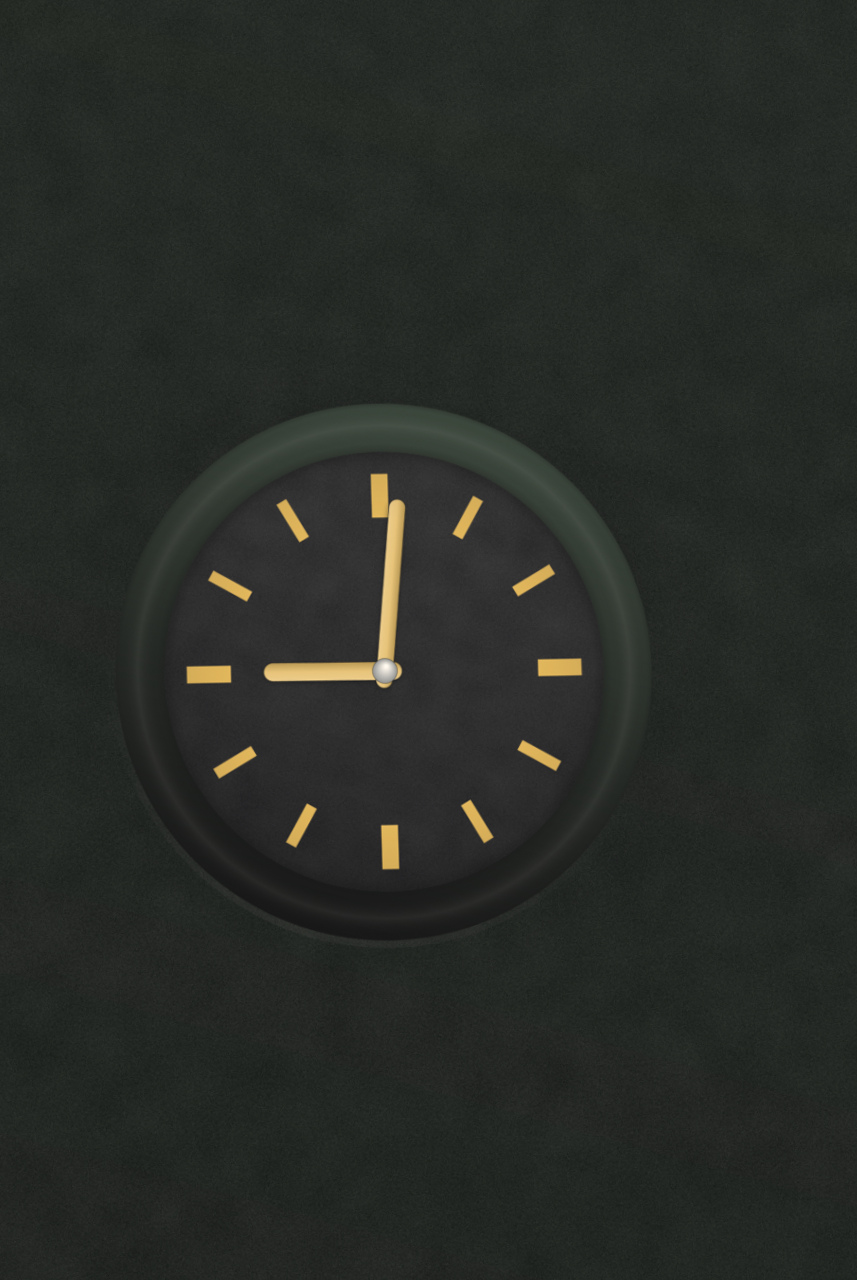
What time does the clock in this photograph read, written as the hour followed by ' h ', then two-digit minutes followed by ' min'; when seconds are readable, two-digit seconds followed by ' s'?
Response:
9 h 01 min
